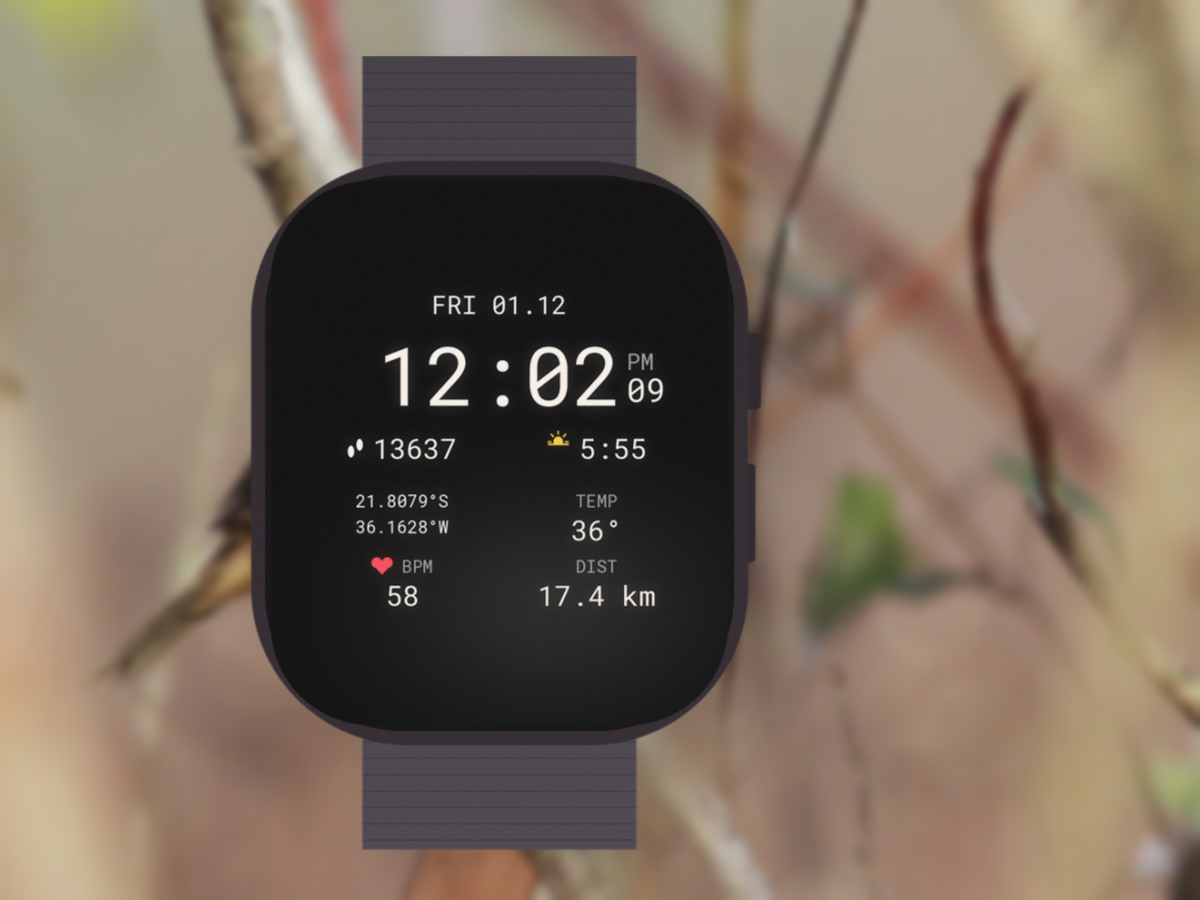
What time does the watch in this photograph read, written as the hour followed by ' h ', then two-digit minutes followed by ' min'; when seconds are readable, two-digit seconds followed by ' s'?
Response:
12 h 02 min 09 s
